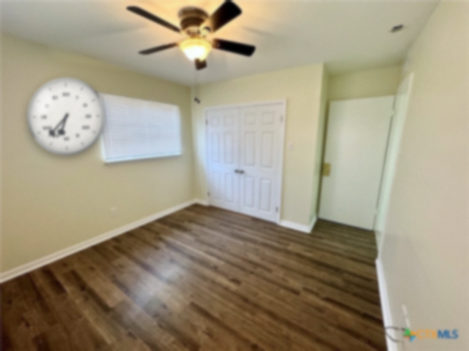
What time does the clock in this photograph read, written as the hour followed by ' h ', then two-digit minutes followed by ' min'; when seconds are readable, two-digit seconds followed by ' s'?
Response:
6 h 37 min
